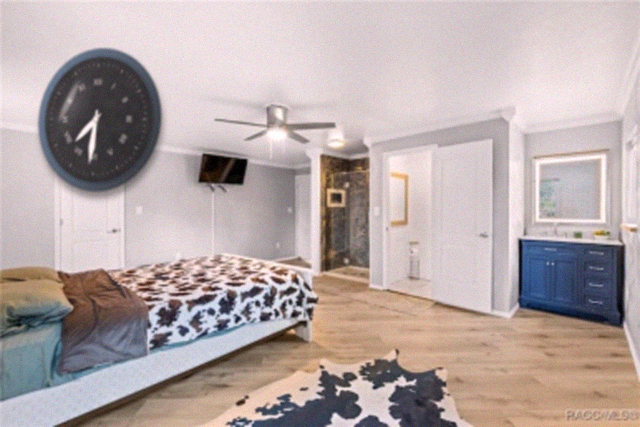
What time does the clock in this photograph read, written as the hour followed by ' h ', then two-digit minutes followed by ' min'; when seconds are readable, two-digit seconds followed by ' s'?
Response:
7 h 31 min
